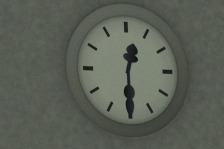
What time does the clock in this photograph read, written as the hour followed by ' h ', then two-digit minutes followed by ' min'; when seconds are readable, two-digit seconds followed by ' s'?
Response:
12 h 30 min
